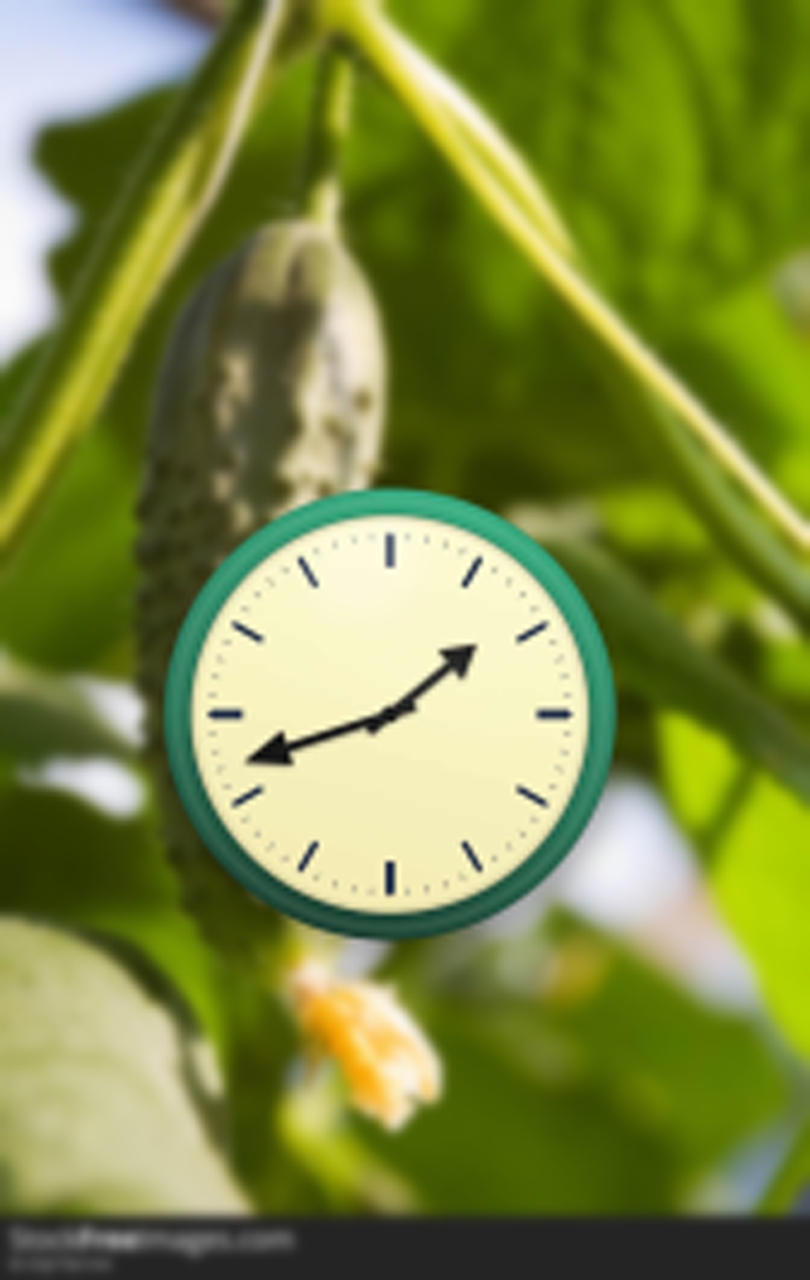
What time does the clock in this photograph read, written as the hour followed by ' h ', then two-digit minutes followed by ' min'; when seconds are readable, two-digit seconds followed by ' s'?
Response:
1 h 42 min
